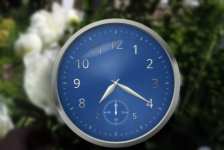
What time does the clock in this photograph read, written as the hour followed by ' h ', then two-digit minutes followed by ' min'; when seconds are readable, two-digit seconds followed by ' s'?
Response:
7 h 20 min
